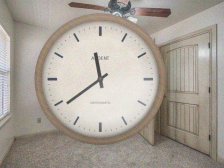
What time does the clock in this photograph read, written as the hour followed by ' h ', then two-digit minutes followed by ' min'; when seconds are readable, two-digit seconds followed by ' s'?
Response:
11 h 39 min
